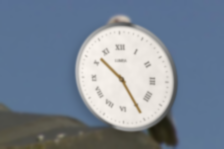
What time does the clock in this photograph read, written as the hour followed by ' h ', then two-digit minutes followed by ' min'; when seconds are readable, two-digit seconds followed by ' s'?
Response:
10 h 25 min
